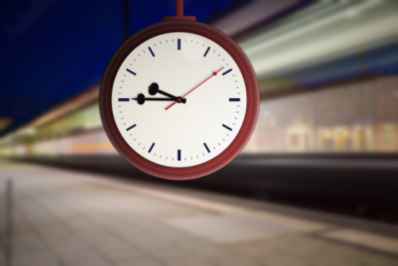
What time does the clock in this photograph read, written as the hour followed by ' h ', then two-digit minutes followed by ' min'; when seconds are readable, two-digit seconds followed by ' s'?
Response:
9 h 45 min 09 s
